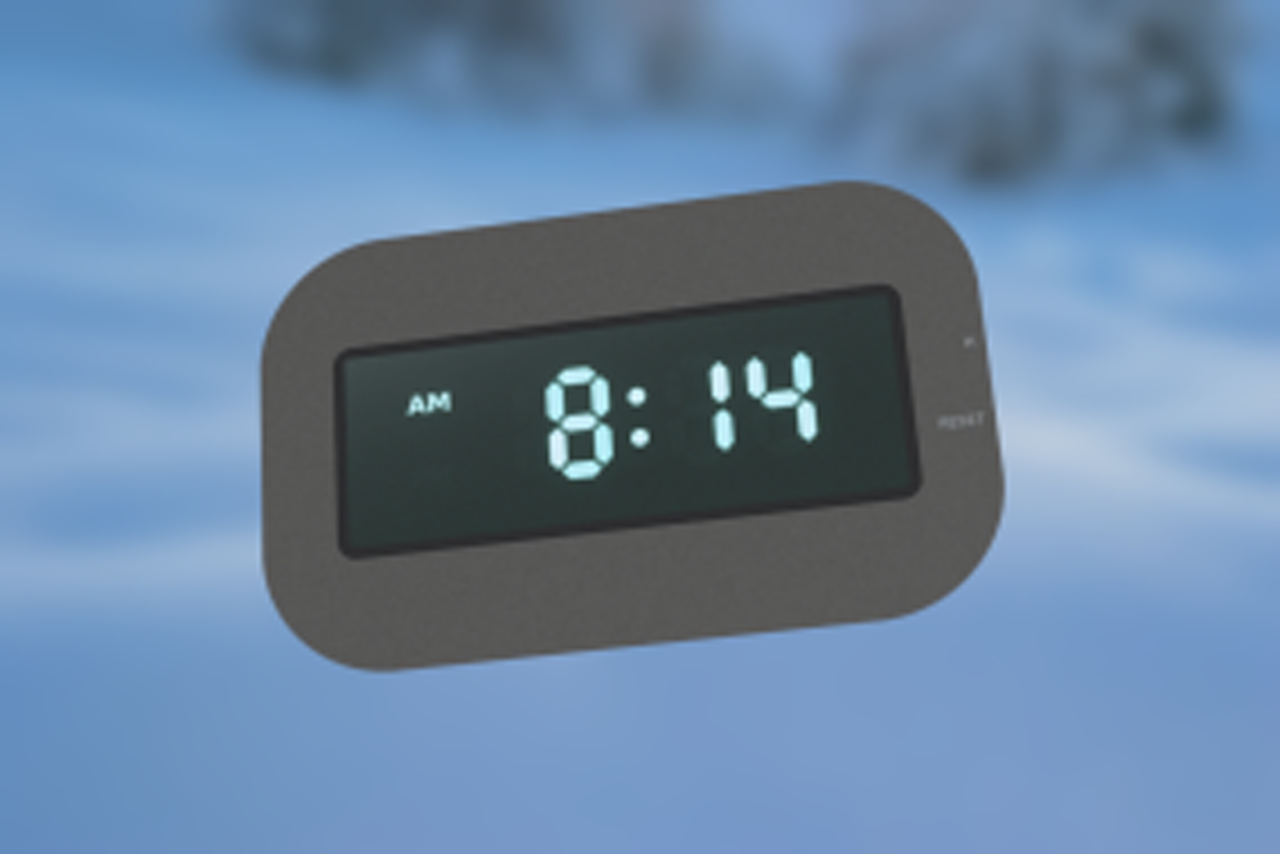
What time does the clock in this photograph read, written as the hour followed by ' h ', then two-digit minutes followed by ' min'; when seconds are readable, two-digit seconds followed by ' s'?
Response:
8 h 14 min
